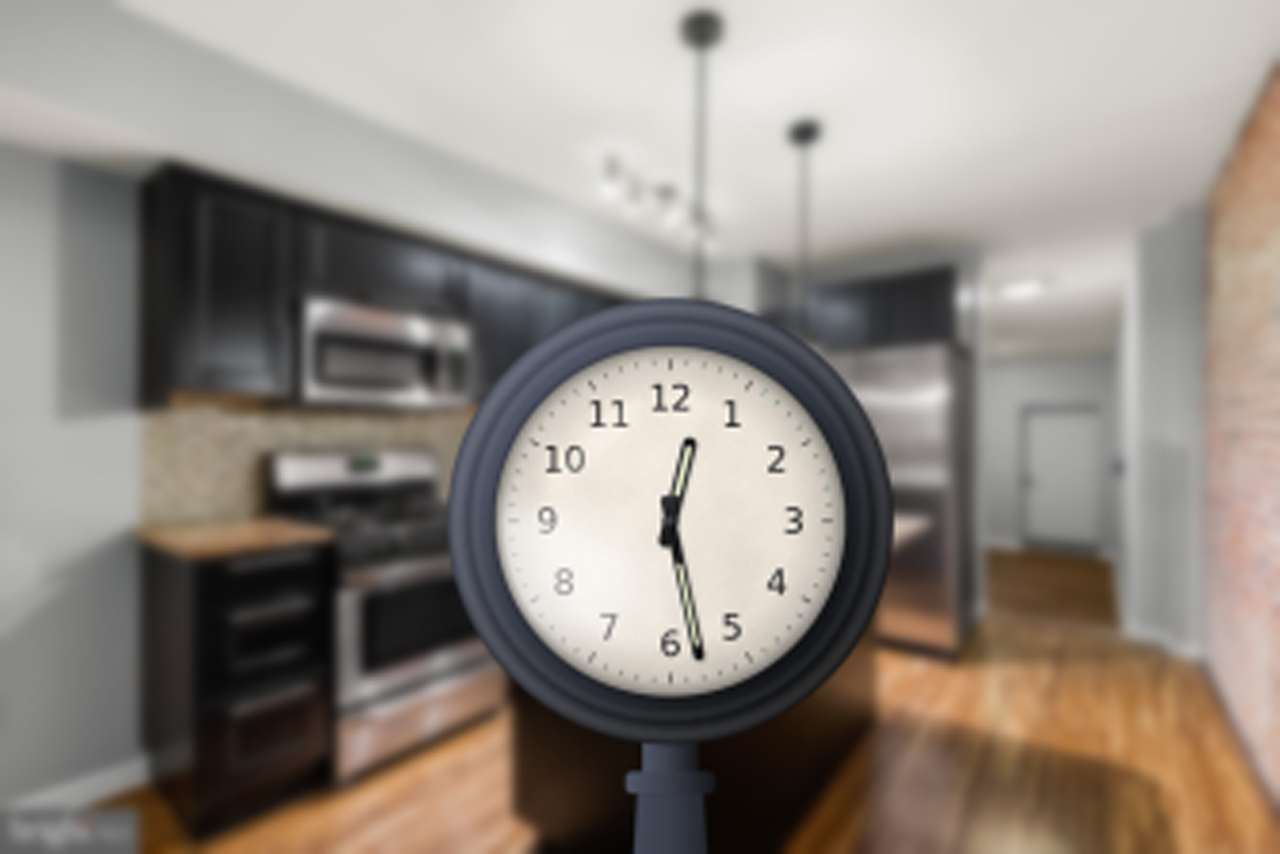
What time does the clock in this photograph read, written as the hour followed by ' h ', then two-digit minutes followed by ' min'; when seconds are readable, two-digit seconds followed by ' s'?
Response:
12 h 28 min
